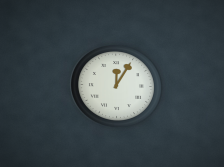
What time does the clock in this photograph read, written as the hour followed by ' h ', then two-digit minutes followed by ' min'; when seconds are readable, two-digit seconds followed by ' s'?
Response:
12 h 05 min
